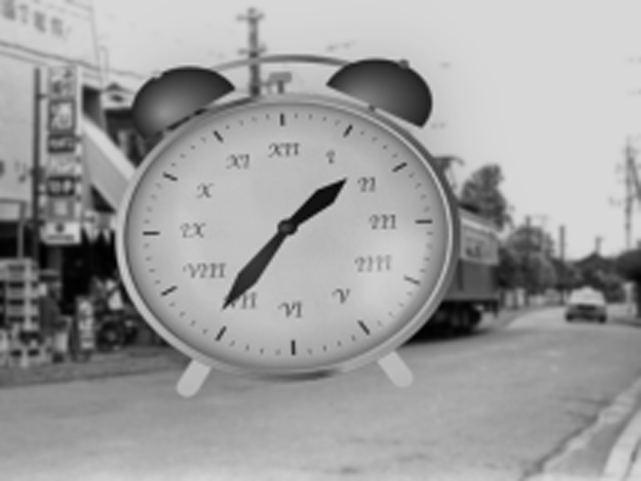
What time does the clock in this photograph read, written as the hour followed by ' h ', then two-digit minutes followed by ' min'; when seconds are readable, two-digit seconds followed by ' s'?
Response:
1 h 36 min
